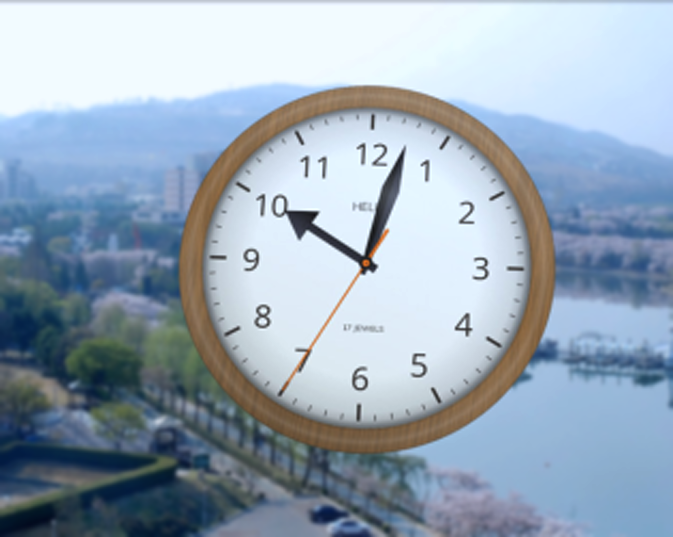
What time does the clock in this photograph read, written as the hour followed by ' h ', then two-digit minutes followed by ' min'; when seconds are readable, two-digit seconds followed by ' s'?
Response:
10 h 02 min 35 s
